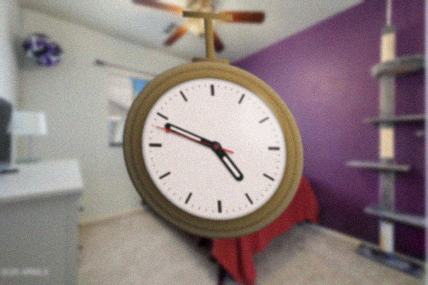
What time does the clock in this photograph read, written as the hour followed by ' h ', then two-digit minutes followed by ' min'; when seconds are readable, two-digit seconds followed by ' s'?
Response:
4 h 48 min 48 s
